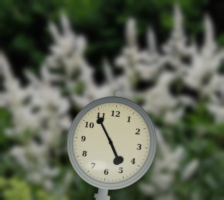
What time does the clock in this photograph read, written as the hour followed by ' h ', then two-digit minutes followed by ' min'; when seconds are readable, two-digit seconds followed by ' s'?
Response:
4 h 54 min
